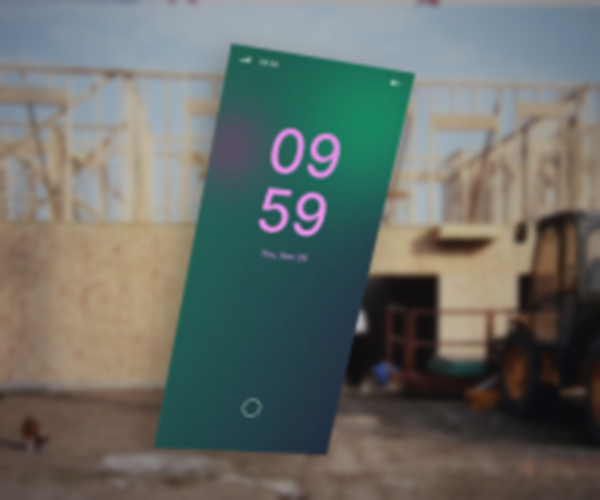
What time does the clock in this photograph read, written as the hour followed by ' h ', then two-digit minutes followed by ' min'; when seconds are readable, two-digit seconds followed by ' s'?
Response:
9 h 59 min
